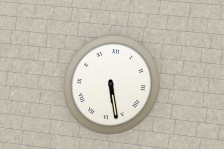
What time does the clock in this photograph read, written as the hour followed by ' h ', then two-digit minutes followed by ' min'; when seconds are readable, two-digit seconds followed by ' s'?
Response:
5 h 27 min
